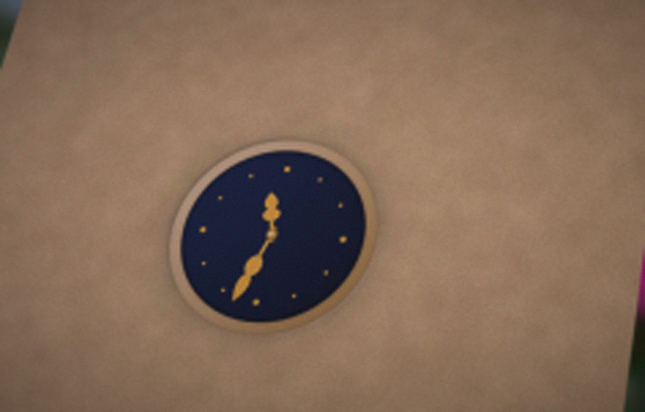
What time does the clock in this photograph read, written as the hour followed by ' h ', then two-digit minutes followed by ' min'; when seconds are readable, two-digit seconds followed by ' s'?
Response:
11 h 33 min
